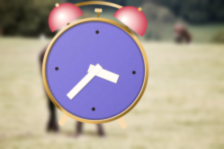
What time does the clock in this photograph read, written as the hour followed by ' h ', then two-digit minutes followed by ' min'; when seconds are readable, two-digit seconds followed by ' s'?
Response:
3 h 37 min
